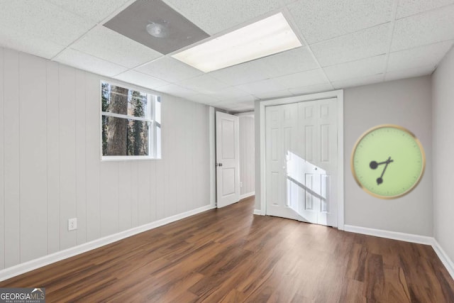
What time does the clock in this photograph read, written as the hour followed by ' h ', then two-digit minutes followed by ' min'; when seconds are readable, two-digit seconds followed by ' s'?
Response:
8 h 34 min
